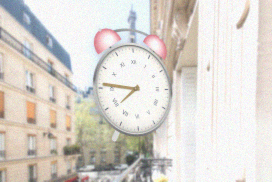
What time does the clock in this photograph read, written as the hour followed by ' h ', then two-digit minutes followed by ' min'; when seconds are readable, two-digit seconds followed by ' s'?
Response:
7 h 46 min
